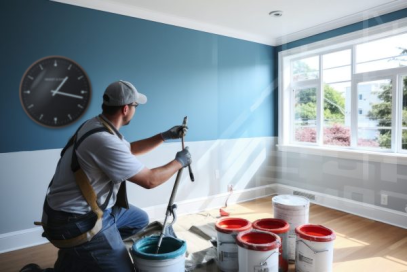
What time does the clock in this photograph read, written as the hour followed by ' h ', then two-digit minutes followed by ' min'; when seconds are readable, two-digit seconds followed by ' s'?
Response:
1 h 17 min
